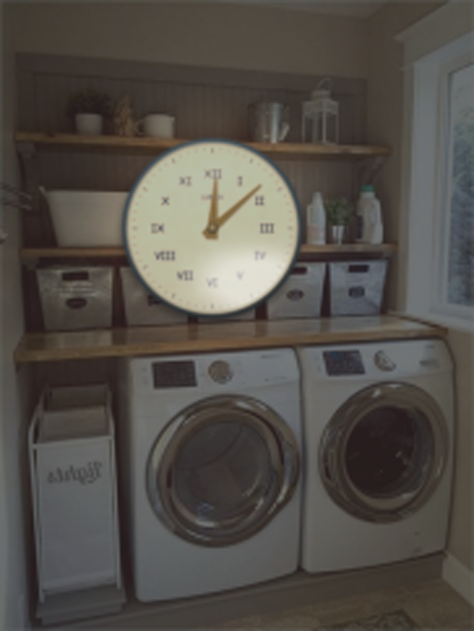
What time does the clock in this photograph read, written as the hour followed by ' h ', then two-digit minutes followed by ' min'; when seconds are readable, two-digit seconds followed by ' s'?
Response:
12 h 08 min
